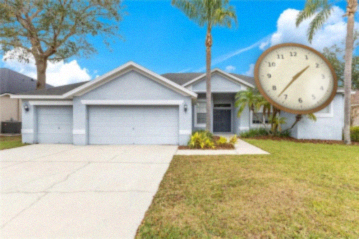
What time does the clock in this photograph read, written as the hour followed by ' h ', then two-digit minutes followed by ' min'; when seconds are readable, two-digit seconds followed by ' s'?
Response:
1 h 37 min
